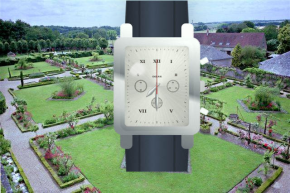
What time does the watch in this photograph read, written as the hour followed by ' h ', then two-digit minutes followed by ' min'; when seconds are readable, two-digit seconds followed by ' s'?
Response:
7 h 30 min
